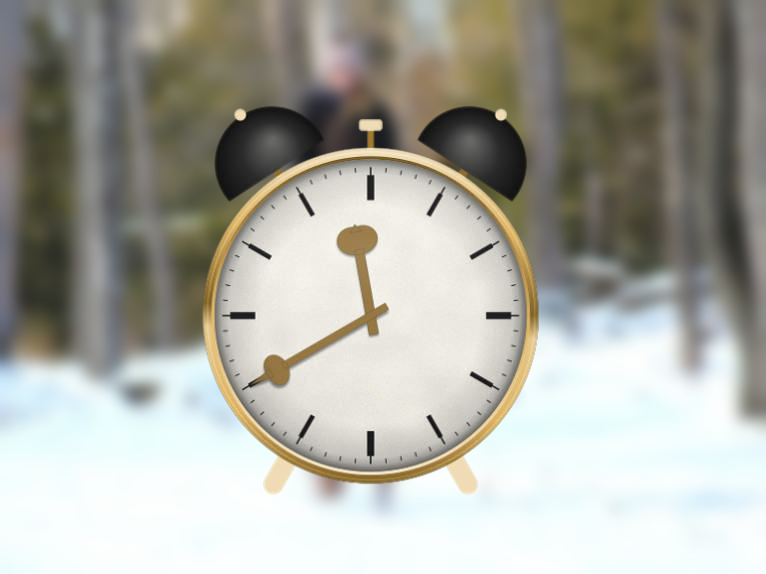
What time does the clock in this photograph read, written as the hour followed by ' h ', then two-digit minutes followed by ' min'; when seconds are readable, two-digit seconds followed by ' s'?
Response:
11 h 40 min
